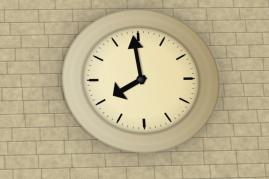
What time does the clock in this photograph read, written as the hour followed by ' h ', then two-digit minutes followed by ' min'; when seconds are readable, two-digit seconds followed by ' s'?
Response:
7 h 59 min
